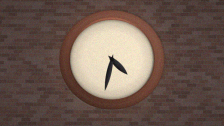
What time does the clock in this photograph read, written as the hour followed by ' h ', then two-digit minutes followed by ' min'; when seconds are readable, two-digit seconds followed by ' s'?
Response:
4 h 32 min
